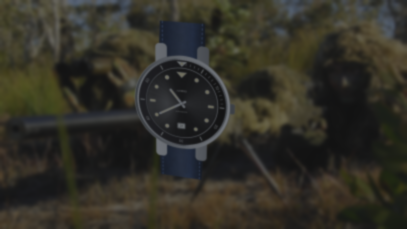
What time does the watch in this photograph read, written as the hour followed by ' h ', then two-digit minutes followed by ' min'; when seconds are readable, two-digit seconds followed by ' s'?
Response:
10 h 40 min
